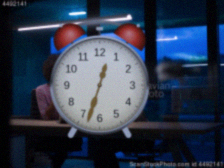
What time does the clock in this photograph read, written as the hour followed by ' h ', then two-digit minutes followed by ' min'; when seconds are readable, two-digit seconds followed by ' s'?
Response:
12 h 33 min
